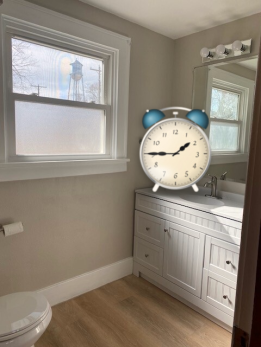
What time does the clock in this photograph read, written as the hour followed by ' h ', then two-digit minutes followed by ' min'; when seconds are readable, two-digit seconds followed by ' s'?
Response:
1 h 45 min
